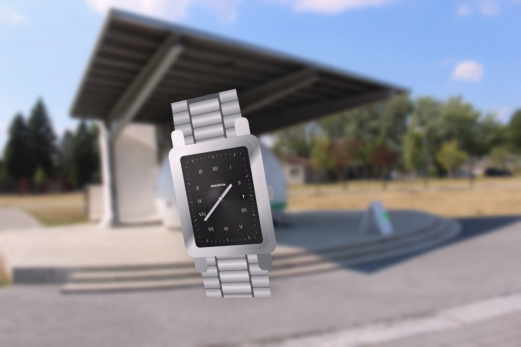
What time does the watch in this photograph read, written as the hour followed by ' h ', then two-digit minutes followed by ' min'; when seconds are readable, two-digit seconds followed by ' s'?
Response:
1 h 38 min
